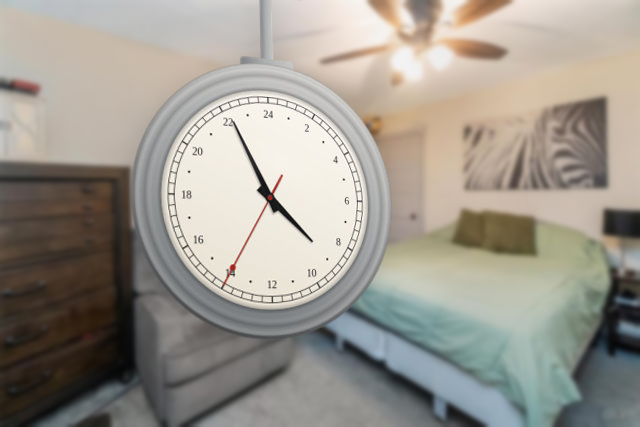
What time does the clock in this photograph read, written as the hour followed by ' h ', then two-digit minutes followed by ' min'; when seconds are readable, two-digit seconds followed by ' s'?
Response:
8 h 55 min 35 s
